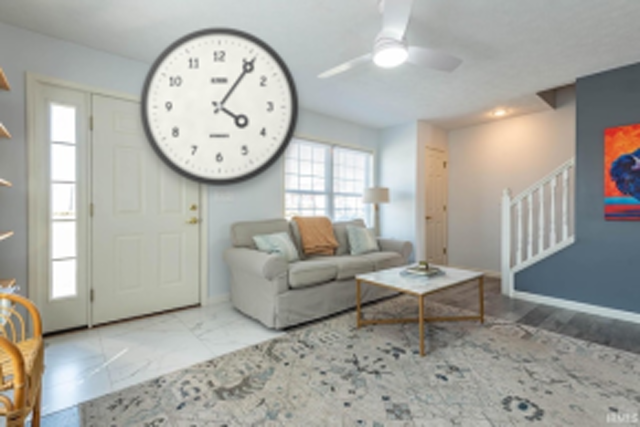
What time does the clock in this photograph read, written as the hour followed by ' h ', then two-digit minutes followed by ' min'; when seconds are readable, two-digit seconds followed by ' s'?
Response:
4 h 06 min
